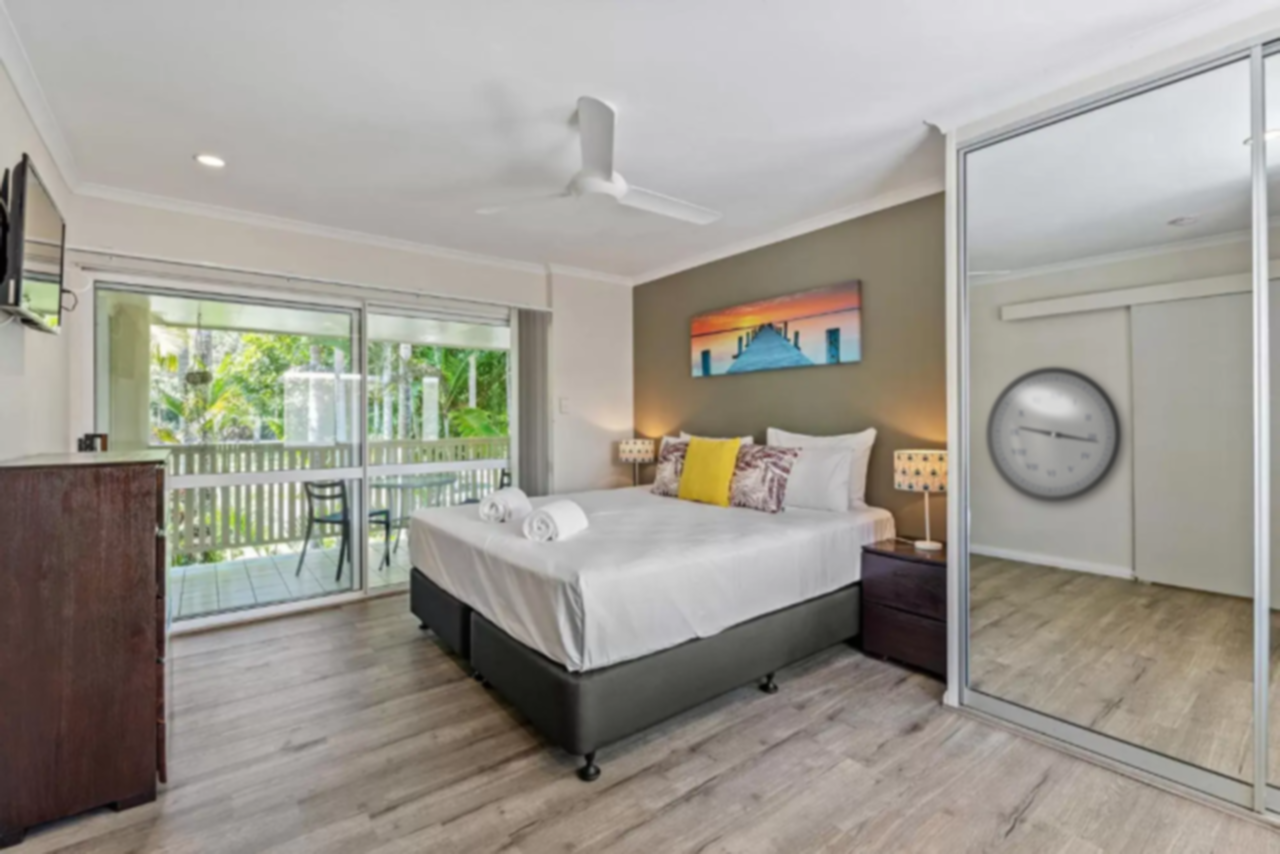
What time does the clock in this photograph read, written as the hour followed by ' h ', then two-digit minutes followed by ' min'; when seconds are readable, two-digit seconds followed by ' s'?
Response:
9 h 16 min
